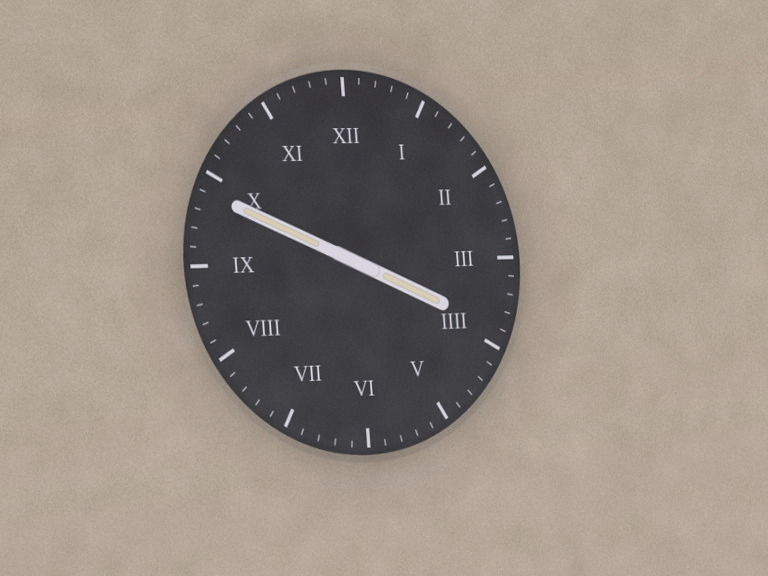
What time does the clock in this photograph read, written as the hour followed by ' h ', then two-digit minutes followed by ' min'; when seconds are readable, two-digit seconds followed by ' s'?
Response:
3 h 49 min
